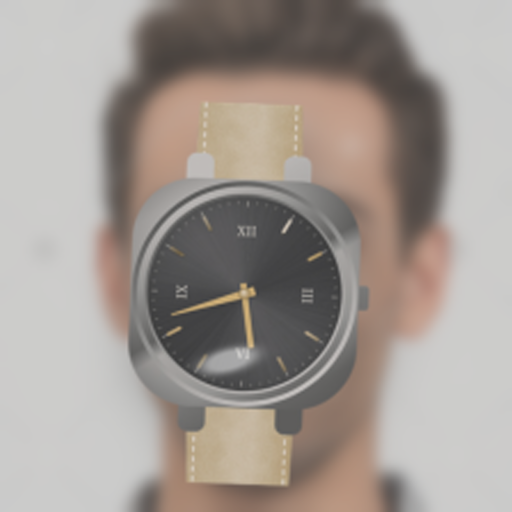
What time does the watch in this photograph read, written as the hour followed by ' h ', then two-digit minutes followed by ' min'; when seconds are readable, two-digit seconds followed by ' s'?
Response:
5 h 42 min
